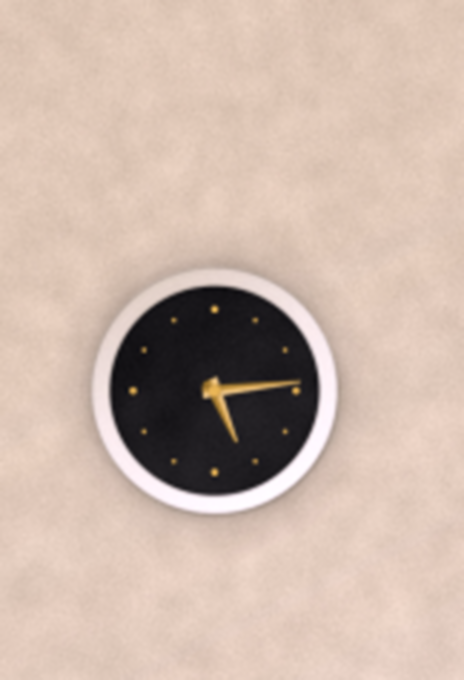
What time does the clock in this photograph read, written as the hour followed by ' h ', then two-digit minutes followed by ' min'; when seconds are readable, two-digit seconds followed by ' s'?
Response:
5 h 14 min
